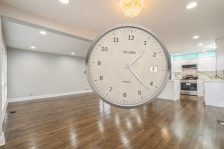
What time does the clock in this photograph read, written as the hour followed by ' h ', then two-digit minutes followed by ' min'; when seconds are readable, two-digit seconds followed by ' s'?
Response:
1 h 22 min
